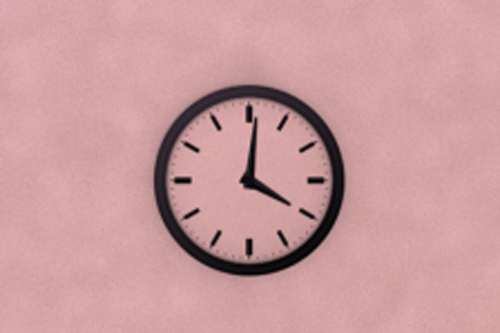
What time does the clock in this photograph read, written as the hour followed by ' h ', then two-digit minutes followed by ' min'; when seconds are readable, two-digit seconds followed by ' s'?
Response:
4 h 01 min
